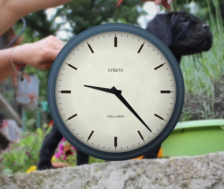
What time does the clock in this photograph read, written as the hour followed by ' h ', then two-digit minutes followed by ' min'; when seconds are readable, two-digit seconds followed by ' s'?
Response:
9 h 23 min
